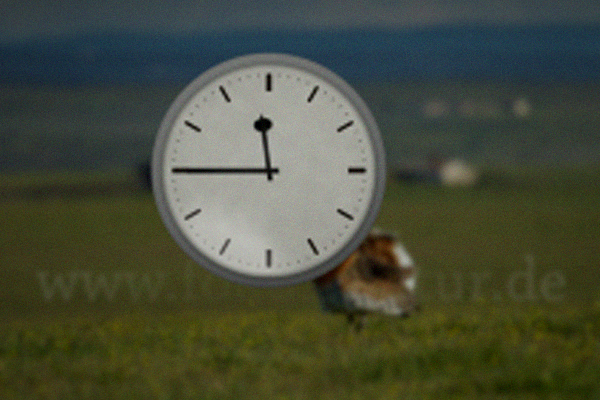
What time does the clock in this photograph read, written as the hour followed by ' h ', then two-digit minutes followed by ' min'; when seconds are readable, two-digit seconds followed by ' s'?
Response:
11 h 45 min
